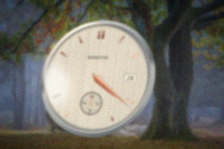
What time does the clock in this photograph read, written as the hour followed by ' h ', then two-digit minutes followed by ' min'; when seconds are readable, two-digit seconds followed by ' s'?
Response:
4 h 21 min
